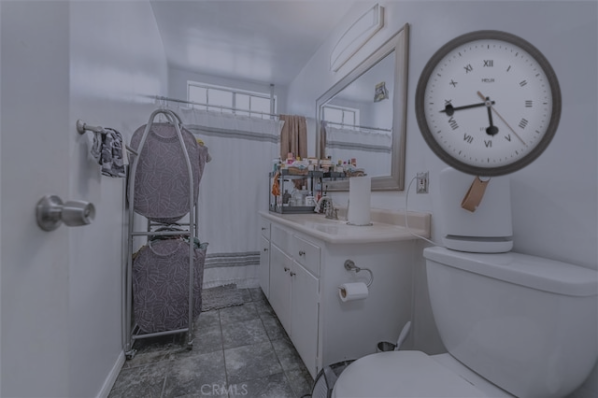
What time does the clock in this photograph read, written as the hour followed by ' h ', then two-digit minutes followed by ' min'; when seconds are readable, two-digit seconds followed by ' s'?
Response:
5 h 43 min 23 s
